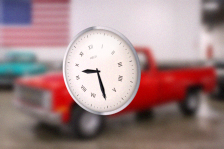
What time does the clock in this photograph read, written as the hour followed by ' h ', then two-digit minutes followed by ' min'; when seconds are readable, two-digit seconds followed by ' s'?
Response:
9 h 30 min
